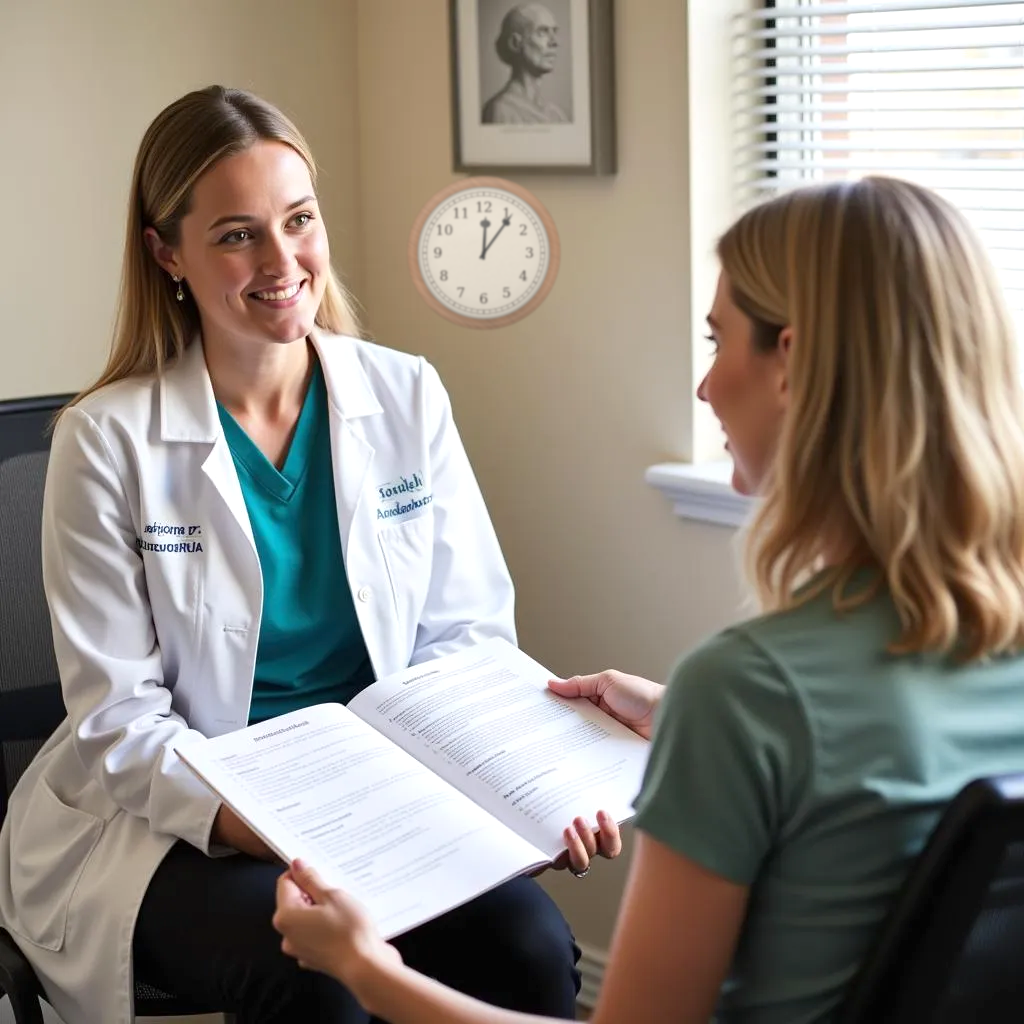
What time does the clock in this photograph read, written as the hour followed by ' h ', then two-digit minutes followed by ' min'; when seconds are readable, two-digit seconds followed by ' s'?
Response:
12 h 06 min
